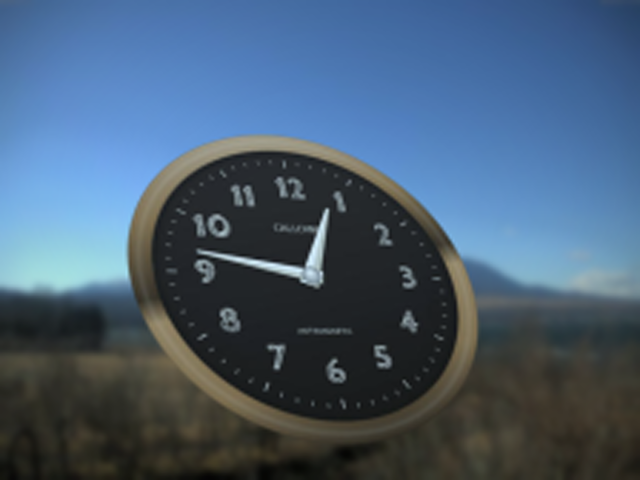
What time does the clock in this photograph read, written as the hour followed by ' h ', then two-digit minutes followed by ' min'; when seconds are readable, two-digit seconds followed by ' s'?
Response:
12 h 47 min
